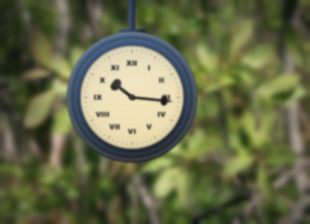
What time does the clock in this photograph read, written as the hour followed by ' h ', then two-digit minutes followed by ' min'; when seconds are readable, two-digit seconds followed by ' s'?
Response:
10 h 16 min
